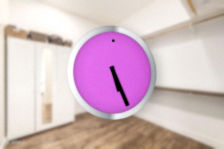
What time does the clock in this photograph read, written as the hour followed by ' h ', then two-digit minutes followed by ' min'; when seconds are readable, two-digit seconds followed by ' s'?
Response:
5 h 26 min
